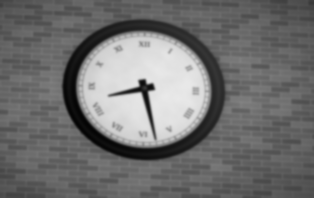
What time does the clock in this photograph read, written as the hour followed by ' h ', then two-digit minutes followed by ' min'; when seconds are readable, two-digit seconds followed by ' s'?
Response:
8 h 28 min
